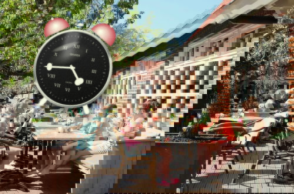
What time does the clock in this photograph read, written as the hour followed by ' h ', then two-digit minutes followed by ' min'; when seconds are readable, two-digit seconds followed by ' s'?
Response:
4 h 44 min
